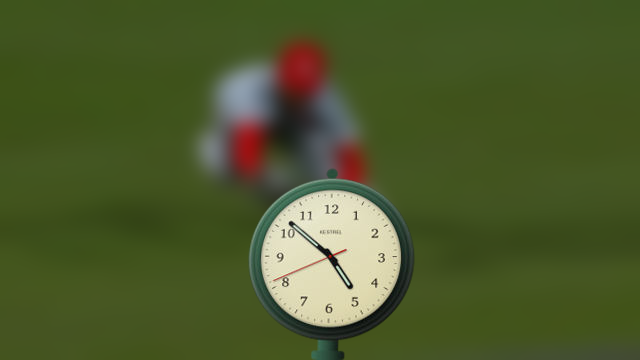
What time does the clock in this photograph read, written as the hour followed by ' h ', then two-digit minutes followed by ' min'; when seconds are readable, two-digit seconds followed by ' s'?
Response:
4 h 51 min 41 s
